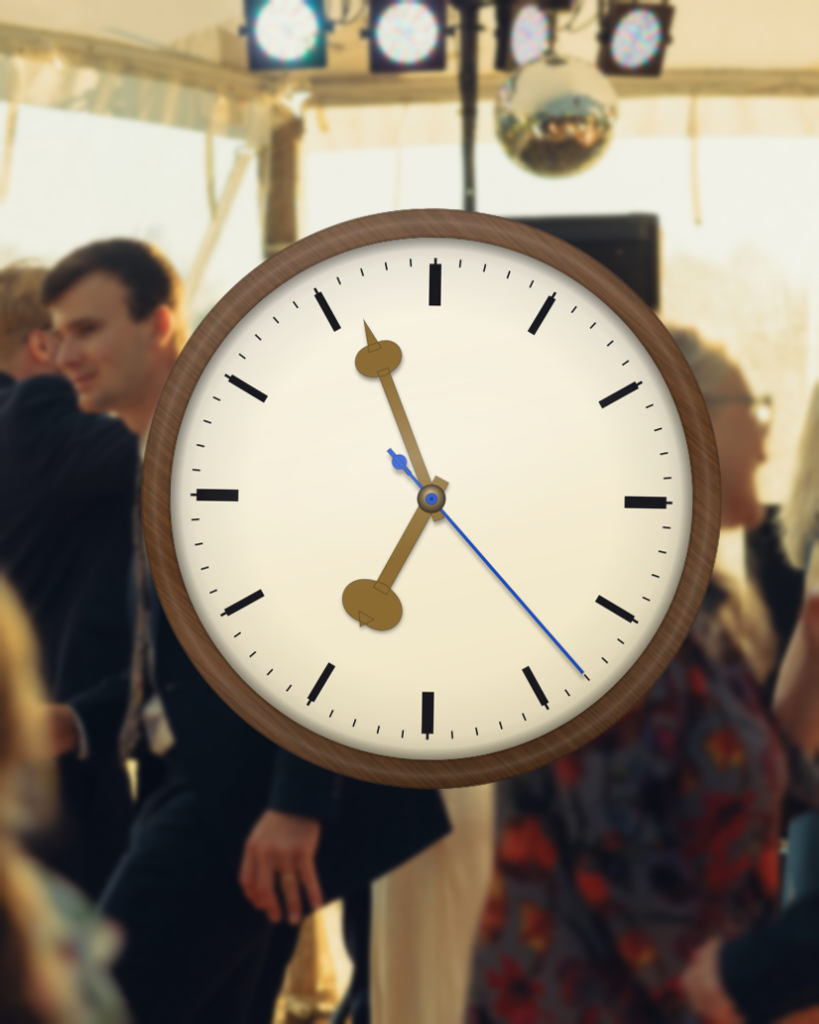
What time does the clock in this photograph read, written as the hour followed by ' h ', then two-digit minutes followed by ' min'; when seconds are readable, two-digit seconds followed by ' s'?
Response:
6 h 56 min 23 s
